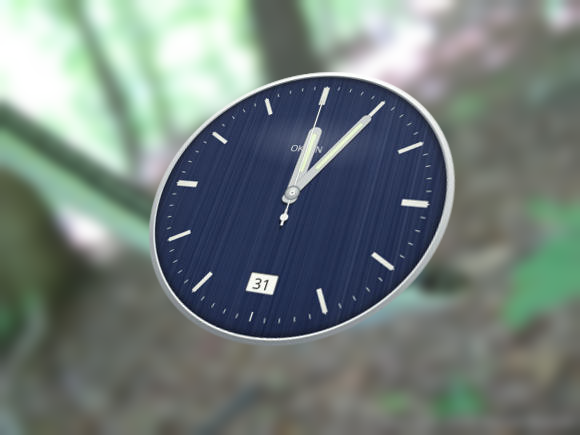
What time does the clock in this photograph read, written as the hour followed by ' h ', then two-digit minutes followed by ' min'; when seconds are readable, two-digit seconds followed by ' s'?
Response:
12 h 05 min 00 s
